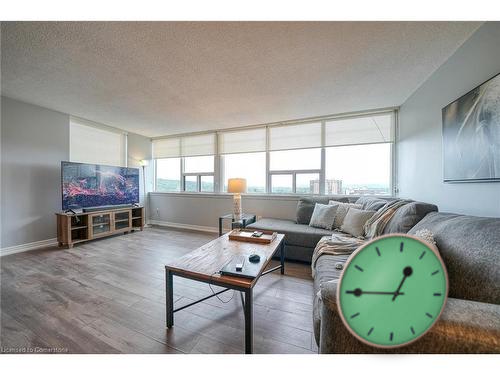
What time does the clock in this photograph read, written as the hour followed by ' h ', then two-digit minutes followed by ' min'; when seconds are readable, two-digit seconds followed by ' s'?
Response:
12 h 45 min
